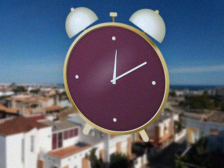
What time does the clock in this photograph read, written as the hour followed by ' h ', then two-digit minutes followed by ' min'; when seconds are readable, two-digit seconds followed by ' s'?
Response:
12 h 10 min
